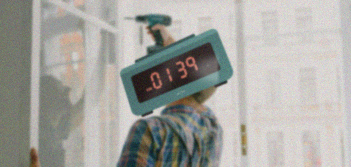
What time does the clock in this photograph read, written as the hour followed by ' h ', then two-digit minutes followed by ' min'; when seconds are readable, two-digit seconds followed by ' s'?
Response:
1 h 39 min
